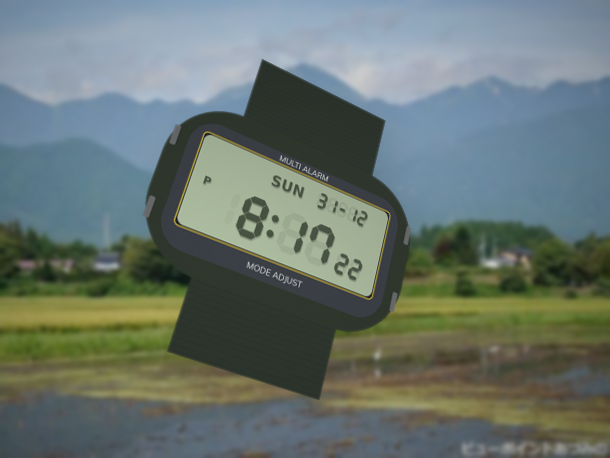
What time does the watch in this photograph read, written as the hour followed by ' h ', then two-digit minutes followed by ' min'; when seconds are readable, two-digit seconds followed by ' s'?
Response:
8 h 17 min 22 s
